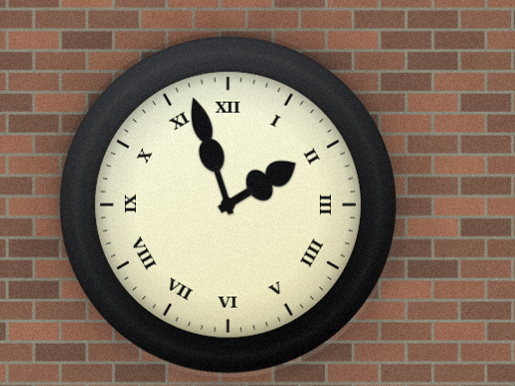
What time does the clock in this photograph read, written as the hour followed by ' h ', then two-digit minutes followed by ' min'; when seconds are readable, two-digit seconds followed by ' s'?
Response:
1 h 57 min
